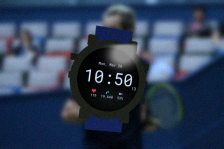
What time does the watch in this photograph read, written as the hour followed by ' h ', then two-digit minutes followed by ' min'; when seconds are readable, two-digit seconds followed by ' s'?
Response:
10 h 50 min
